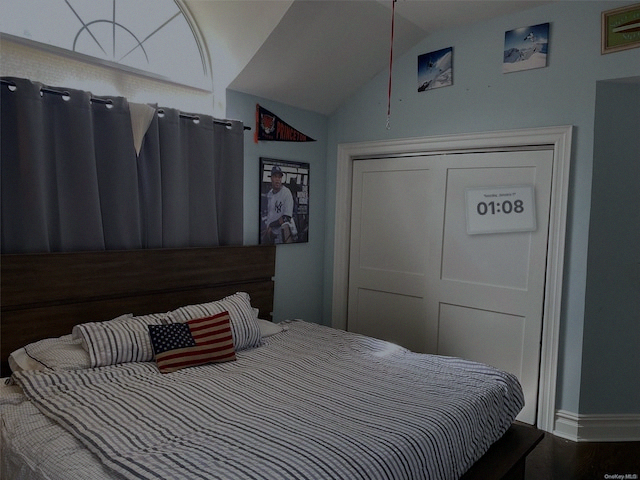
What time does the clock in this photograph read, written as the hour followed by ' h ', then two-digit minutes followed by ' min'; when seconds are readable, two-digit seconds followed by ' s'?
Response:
1 h 08 min
